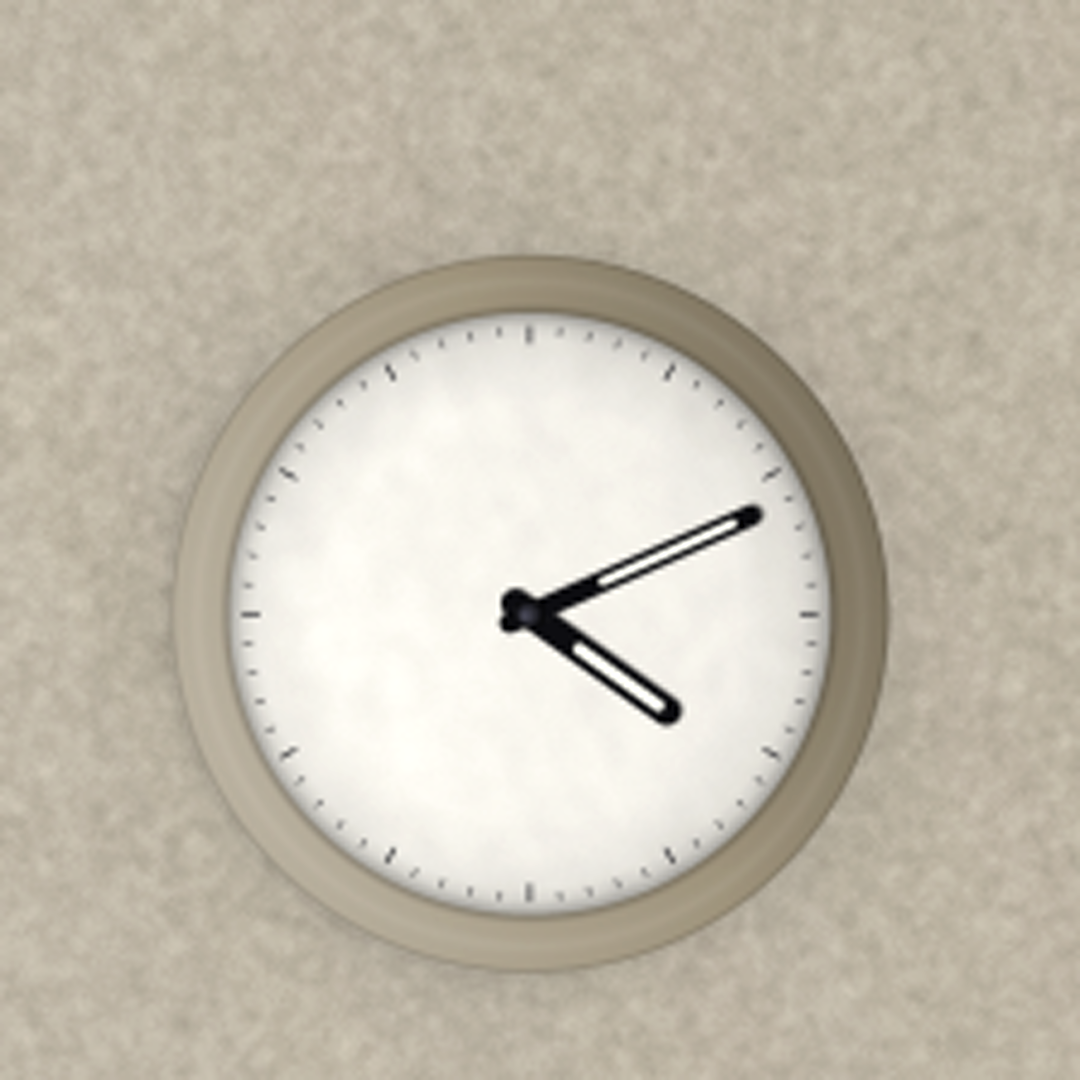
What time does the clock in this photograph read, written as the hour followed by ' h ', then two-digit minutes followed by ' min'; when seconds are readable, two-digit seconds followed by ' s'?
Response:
4 h 11 min
